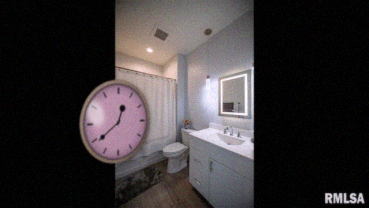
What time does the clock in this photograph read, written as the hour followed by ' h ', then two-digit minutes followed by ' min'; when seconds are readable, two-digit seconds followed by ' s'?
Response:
12 h 39 min
